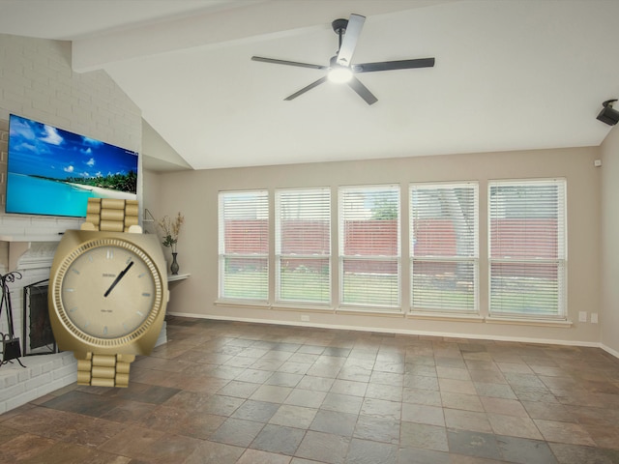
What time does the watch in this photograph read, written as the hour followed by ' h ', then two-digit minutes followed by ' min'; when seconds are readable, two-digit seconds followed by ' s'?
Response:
1 h 06 min
